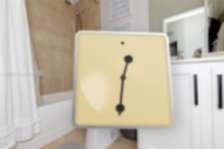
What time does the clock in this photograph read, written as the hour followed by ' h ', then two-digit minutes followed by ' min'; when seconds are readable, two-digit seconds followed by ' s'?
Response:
12 h 31 min
